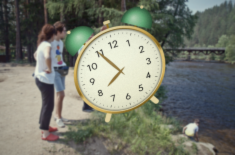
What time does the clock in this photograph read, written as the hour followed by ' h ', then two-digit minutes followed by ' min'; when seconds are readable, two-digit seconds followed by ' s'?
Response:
7 h 55 min
